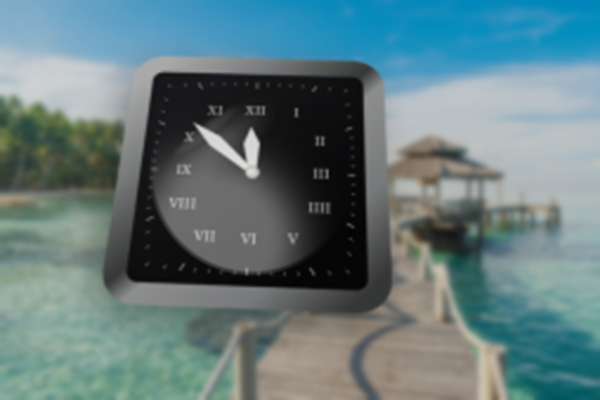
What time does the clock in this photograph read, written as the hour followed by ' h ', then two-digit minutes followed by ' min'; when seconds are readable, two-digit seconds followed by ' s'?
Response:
11 h 52 min
